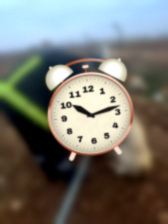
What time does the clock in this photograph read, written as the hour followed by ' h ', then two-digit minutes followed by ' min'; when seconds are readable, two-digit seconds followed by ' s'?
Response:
10 h 13 min
